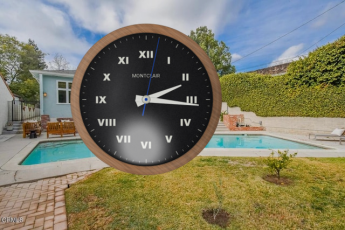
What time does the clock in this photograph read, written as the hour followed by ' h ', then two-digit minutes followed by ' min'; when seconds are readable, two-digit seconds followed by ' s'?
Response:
2 h 16 min 02 s
